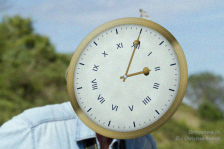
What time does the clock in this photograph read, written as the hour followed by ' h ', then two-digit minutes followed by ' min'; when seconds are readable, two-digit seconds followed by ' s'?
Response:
2 h 00 min
